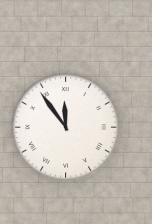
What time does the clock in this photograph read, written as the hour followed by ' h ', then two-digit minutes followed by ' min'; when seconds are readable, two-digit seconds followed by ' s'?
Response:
11 h 54 min
